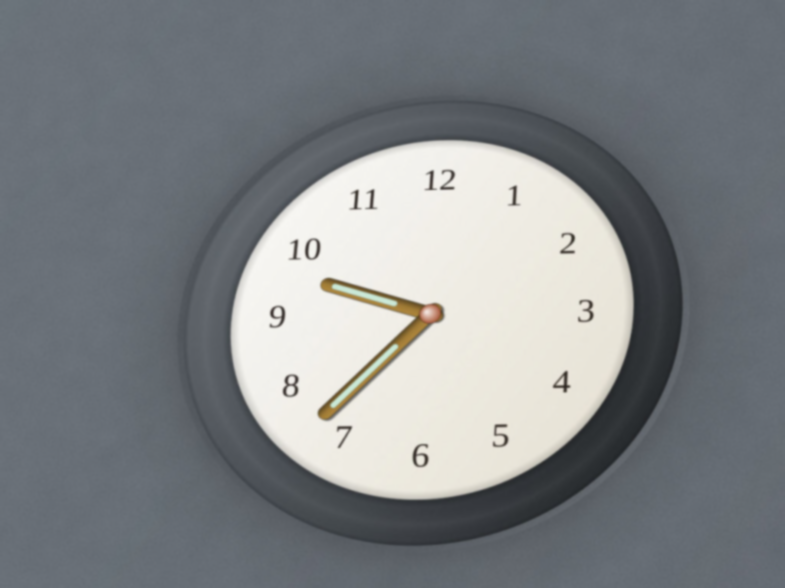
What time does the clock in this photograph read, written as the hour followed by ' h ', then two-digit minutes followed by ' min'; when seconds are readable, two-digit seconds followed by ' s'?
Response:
9 h 37 min
